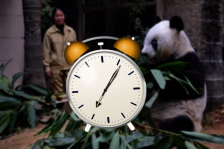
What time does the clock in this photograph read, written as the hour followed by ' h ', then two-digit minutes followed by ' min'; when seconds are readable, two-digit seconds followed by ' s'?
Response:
7 h 06 min
